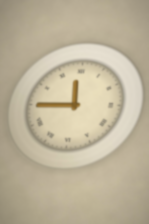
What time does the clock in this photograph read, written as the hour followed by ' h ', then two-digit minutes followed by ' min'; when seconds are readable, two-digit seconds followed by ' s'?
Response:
11 h 45 min
